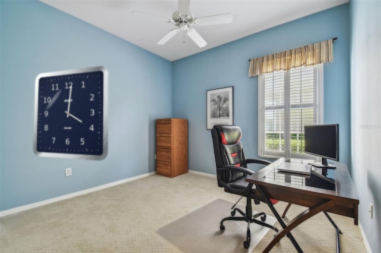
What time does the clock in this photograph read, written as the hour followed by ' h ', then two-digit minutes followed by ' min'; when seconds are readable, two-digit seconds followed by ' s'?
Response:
4 h 01 min
